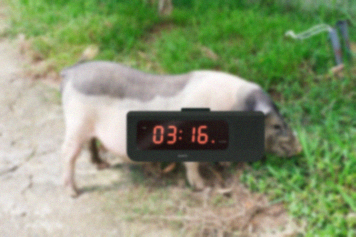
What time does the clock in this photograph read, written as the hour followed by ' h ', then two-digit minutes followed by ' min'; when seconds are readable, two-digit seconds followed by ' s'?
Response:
3 h 16 min
